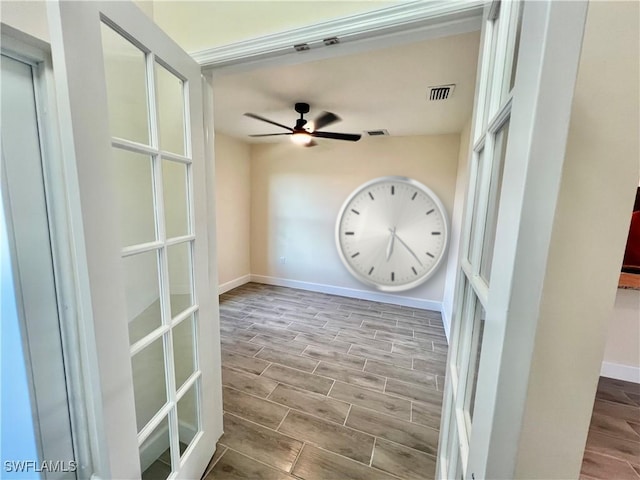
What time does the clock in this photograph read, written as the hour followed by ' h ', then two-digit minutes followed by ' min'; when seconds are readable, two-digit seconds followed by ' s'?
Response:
6 h 23 min
